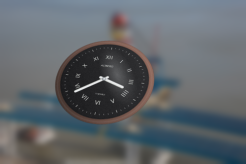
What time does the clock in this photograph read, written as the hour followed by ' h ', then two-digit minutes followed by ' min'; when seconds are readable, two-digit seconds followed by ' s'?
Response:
3 h 39 min
